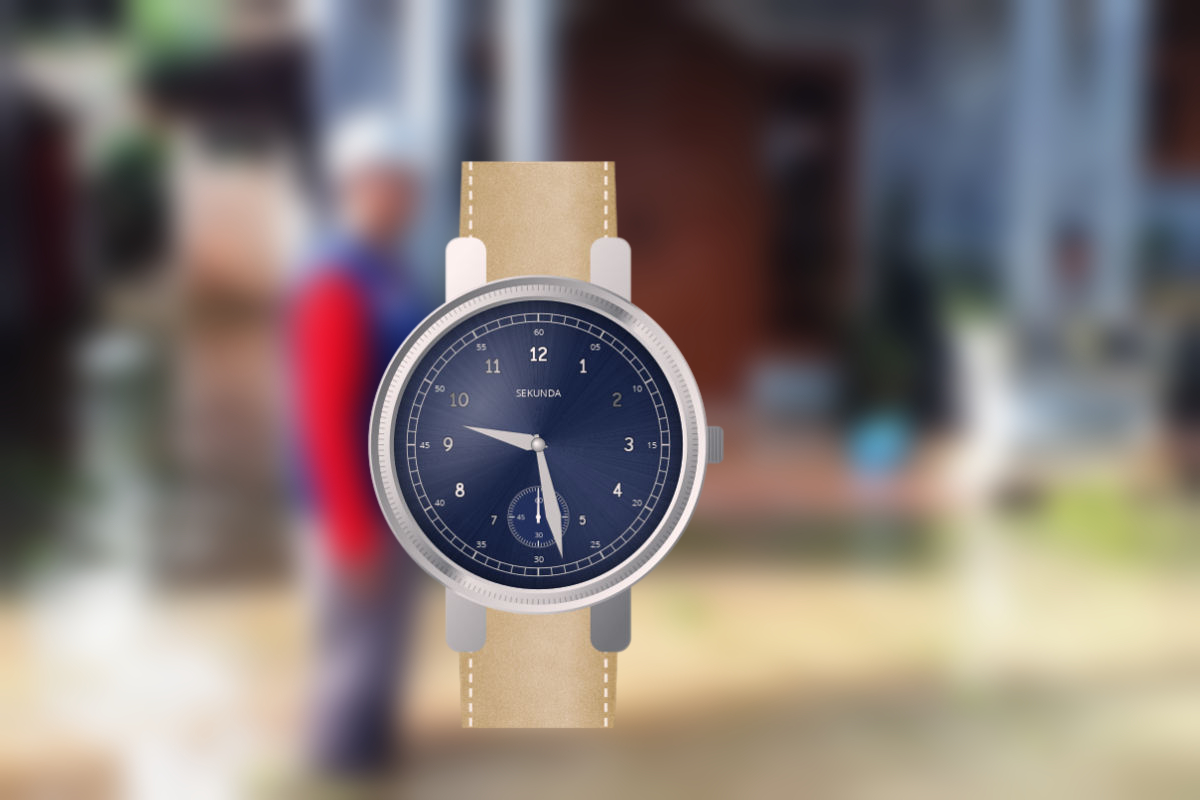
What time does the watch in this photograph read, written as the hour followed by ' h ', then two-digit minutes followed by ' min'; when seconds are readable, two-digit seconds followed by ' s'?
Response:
9 h 28 min
